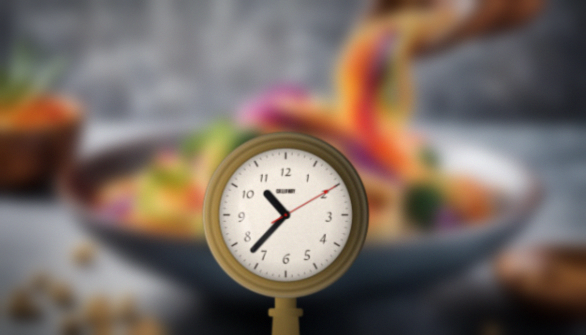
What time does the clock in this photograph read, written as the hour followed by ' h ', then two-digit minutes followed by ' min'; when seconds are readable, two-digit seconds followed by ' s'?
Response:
10 h 37 min 10 s
